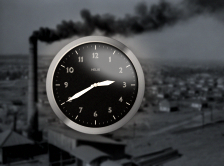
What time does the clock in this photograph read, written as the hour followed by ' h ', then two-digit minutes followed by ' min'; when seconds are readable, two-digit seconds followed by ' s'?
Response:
2 h 40 min
